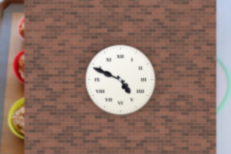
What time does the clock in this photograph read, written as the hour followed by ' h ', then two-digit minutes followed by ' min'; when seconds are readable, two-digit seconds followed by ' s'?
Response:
4 h 49 min
